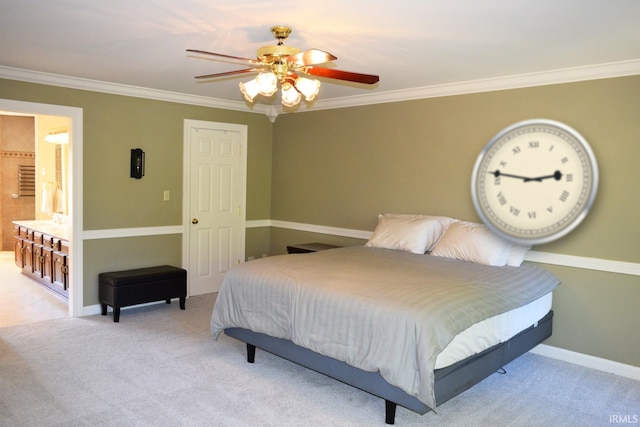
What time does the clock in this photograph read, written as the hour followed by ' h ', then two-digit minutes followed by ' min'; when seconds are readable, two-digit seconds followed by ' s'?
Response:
2 h 47 min
